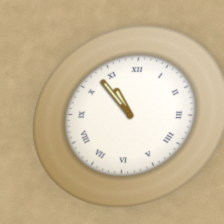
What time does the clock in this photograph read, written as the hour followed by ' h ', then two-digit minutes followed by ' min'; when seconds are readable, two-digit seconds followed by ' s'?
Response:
10 h 53 min
